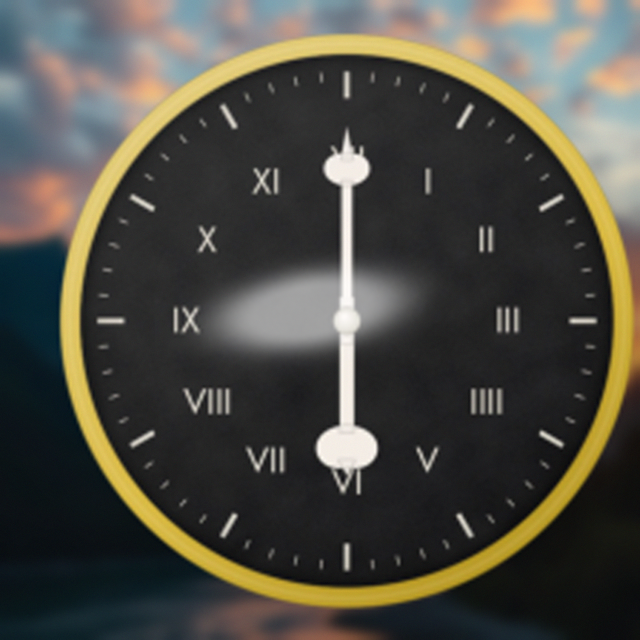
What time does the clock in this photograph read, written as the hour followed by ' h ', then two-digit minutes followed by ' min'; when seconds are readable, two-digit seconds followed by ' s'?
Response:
6 h 00 min
